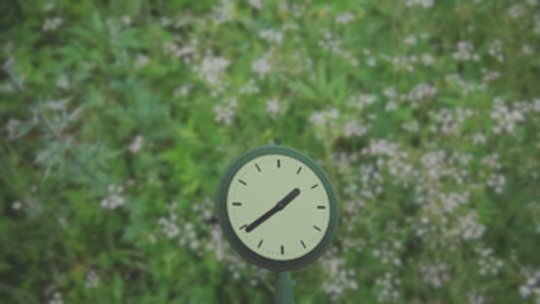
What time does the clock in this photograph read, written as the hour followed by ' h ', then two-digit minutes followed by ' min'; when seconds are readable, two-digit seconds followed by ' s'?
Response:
1 h 39 min
